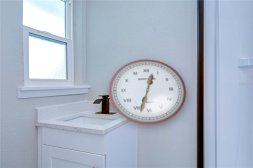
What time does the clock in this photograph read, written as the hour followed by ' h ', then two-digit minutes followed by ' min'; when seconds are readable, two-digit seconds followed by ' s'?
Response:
12 h 33 min
